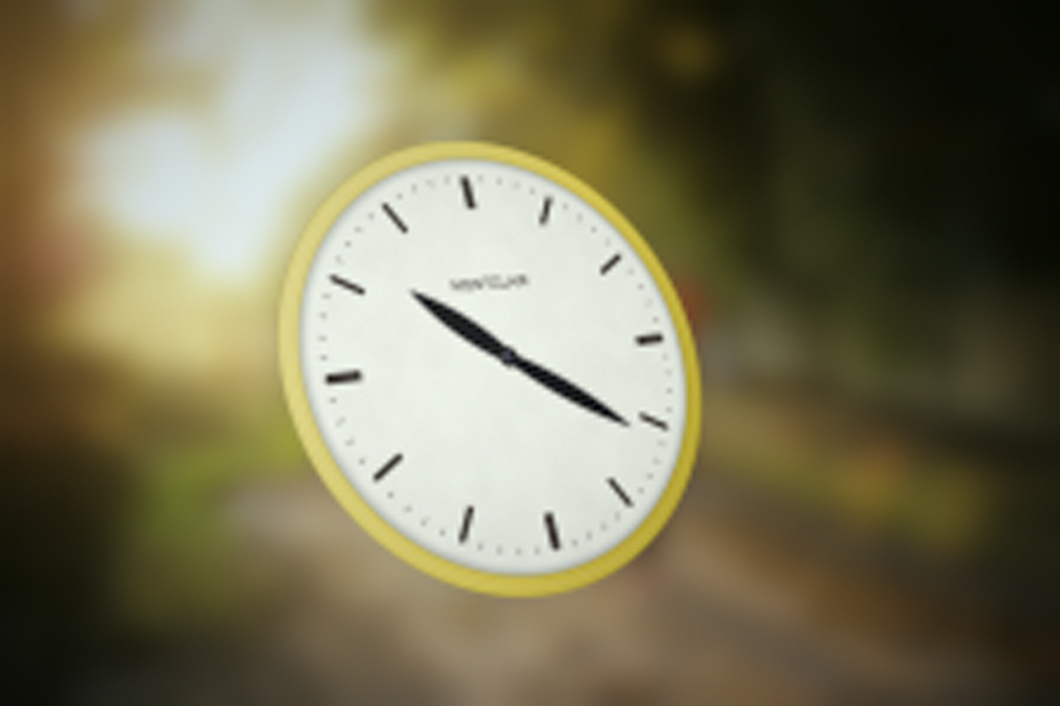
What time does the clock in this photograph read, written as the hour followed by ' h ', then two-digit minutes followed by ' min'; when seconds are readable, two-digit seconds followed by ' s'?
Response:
10 h 21 min
